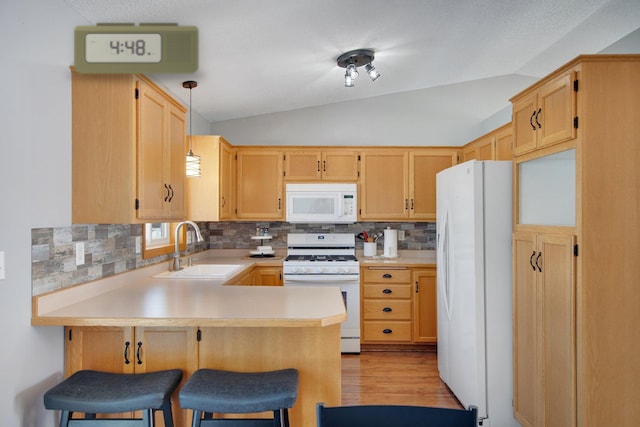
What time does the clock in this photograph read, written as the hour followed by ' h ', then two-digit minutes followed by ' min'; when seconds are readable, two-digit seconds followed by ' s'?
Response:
4 h 48 min
